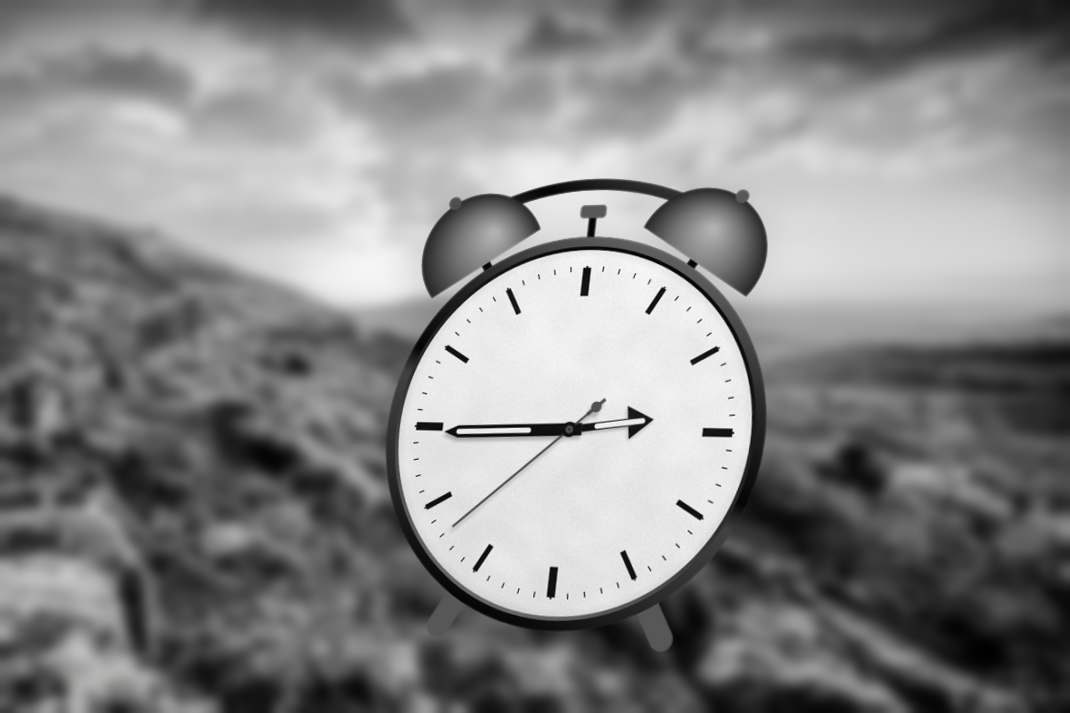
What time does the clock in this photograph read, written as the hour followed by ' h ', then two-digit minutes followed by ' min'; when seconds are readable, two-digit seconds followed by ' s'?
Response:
2 h 44 min 38 s
